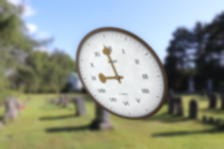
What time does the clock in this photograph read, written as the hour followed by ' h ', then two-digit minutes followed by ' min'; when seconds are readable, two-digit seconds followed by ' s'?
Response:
8 h 59 min
